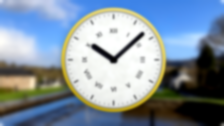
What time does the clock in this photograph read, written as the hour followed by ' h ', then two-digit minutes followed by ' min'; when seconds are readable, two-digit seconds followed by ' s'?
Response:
10 h 08 min
